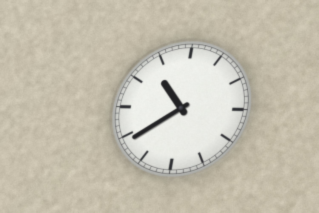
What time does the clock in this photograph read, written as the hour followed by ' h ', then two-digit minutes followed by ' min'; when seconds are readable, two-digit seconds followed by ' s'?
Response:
10 h 39 min
